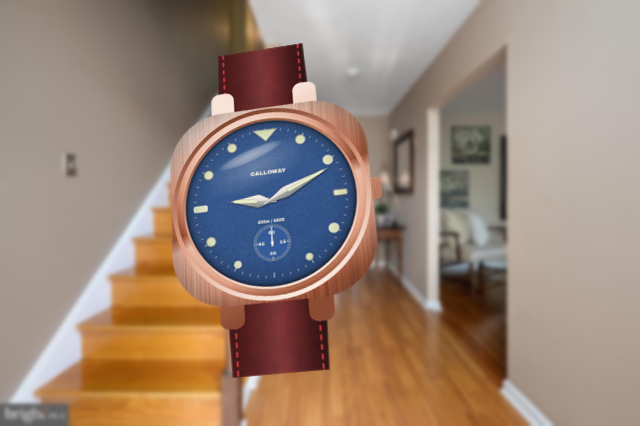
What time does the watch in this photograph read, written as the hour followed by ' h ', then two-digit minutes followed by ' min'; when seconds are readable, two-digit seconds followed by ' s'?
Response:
9 h 11 min
